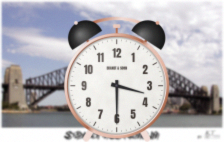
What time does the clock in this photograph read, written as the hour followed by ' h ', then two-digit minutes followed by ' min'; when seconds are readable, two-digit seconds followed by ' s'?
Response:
3 h 30 min
